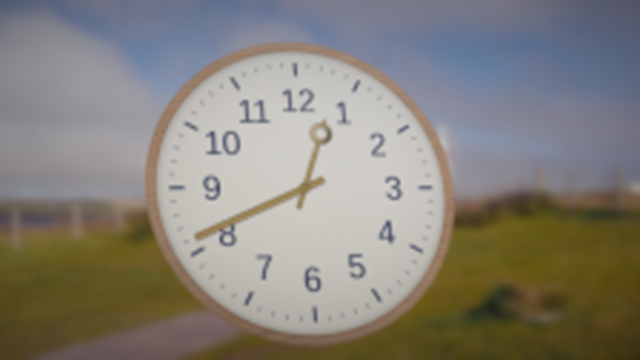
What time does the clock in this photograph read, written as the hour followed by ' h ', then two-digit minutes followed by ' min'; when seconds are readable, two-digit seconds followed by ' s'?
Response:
12 h 41 min
